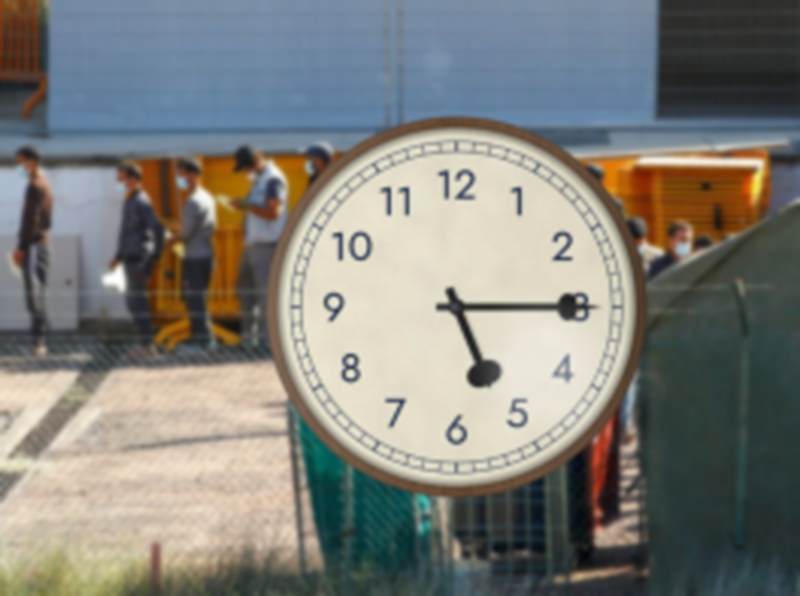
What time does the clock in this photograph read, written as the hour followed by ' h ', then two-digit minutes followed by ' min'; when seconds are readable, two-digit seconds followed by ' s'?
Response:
5 h 15 min
